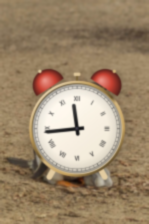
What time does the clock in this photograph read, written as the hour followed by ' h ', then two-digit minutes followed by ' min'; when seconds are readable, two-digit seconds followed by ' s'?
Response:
11 h 44 min
